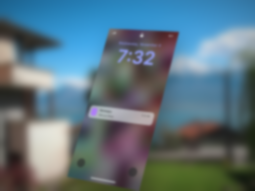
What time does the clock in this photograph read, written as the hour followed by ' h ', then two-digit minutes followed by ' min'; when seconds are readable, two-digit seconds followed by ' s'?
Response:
7 h 32 min
